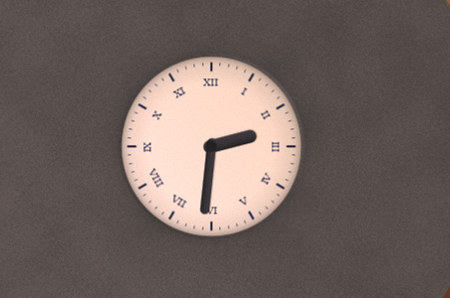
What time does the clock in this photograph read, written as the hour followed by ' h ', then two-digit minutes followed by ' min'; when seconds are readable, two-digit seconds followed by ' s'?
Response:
2 h 31 min
